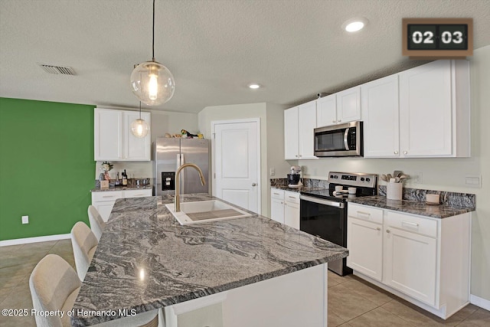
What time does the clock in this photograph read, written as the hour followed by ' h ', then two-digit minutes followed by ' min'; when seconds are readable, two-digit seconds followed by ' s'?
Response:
2 h 03 min
